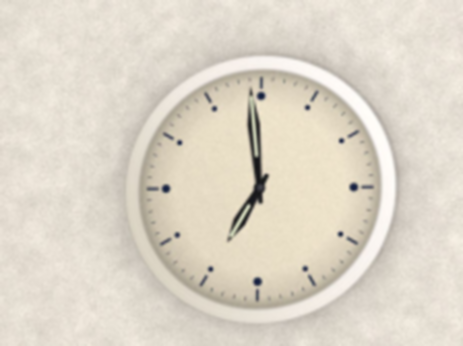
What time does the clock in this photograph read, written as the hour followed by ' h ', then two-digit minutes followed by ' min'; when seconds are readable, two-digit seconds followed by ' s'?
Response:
6 h 59 min
